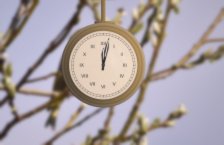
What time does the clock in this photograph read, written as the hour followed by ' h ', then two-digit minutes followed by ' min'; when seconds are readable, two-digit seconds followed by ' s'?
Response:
12 h 02 min
